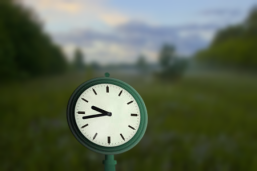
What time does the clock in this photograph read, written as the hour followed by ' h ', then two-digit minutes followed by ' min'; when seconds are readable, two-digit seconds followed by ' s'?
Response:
9 h 43 min
